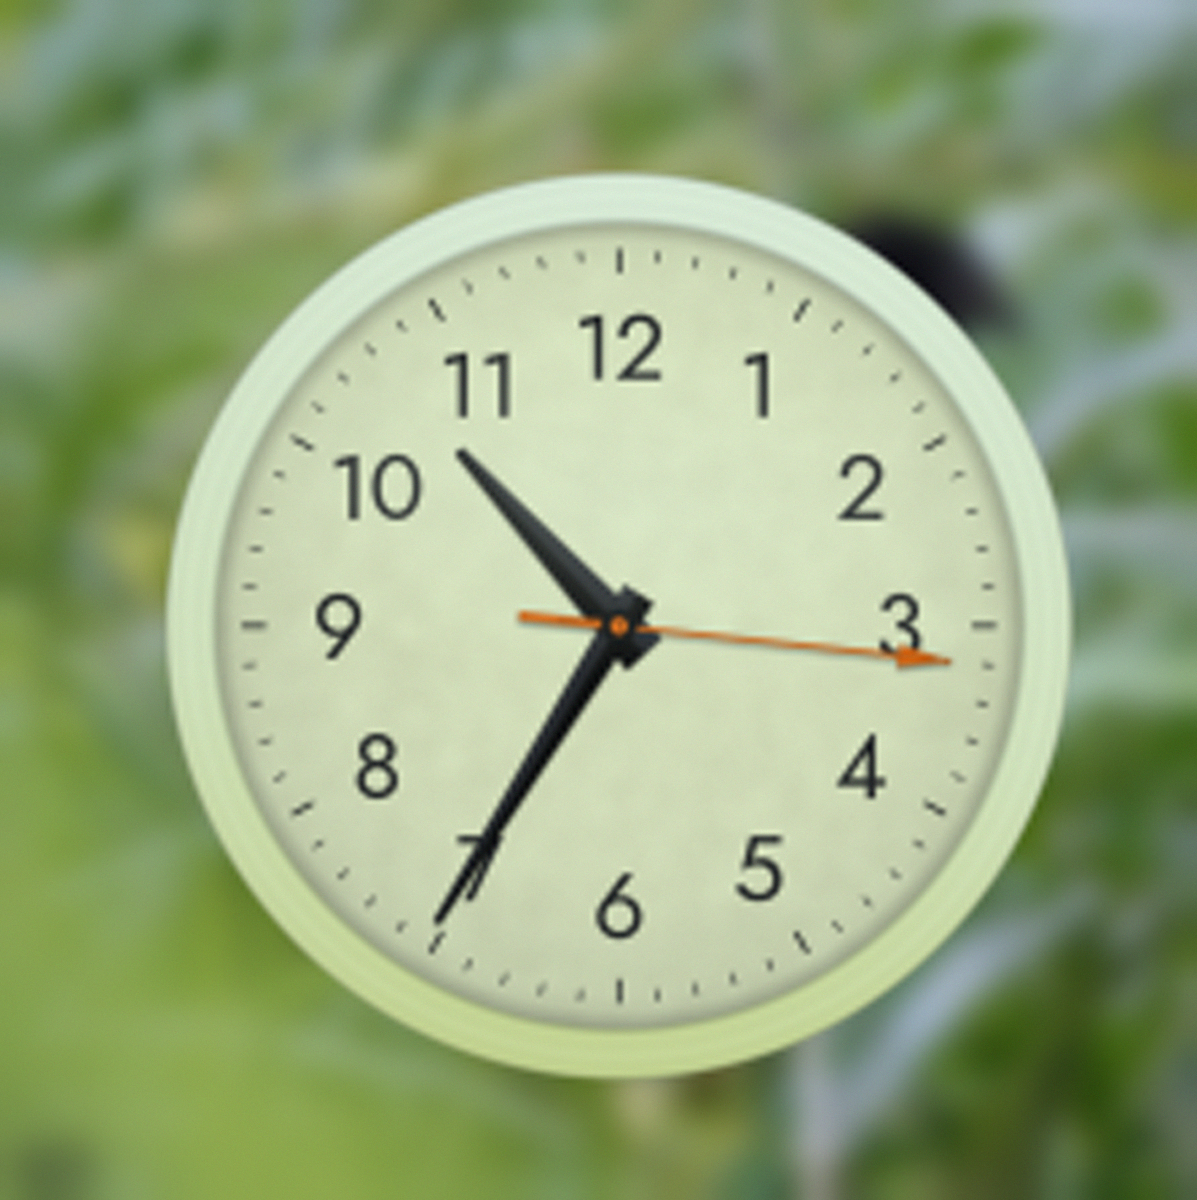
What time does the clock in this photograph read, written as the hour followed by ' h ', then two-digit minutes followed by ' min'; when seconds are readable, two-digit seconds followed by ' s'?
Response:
10 h 35 min 16 s
